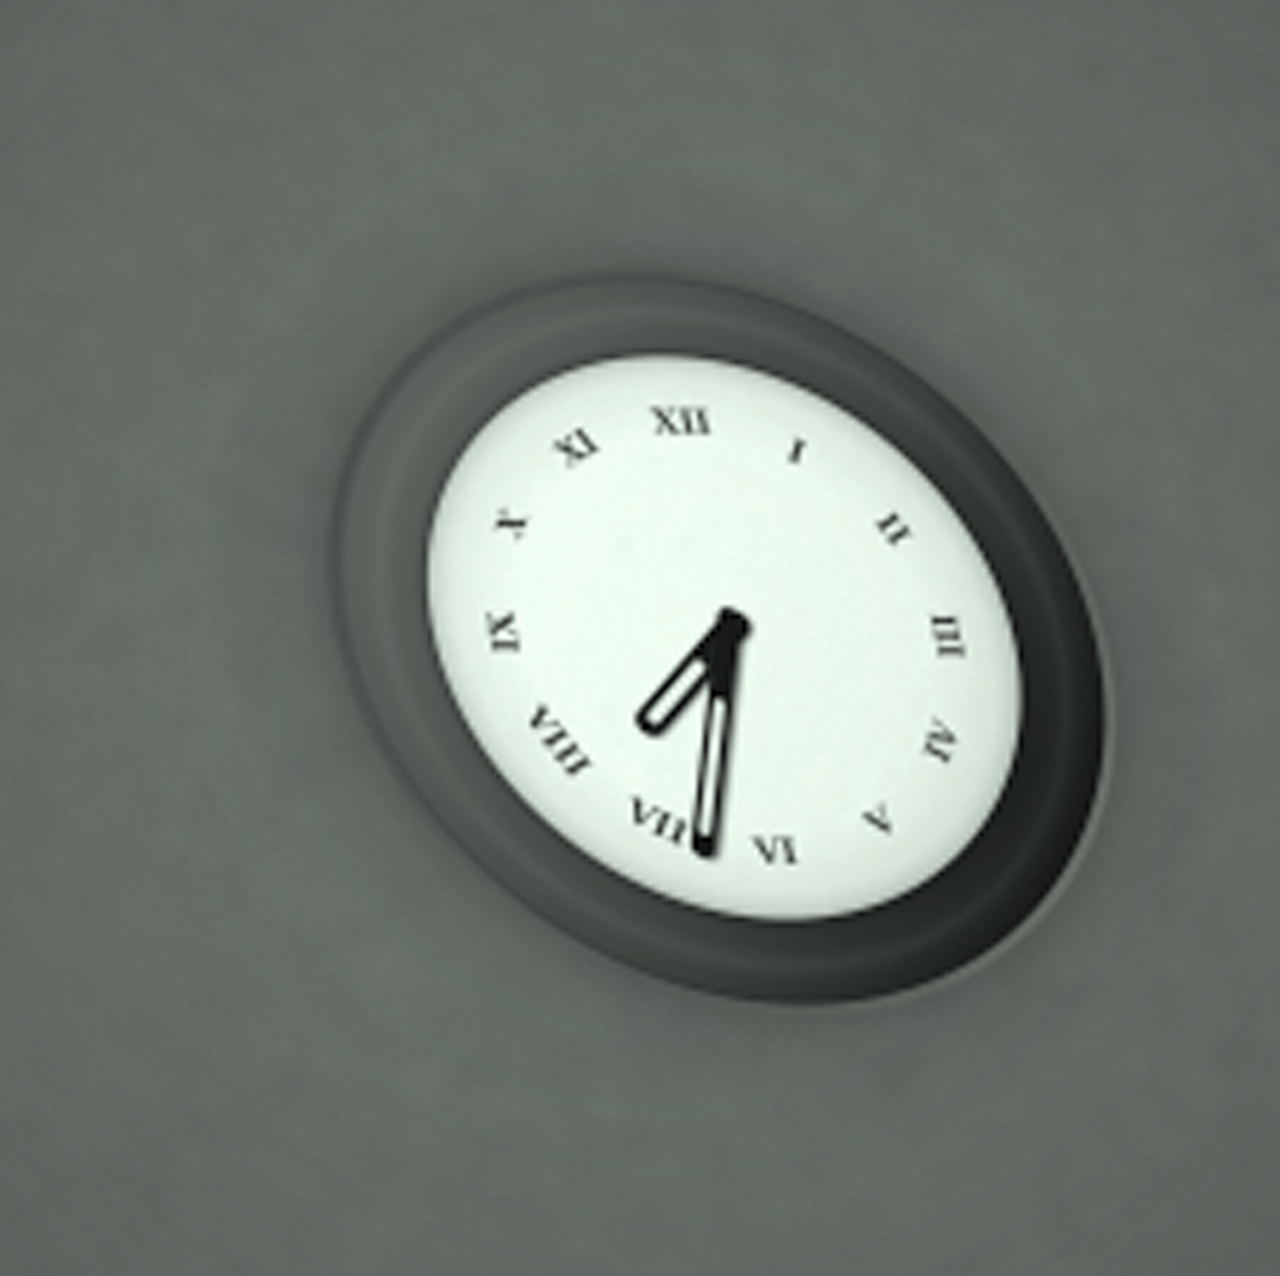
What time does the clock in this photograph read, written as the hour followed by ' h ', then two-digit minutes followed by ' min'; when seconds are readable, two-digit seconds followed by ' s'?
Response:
7 h 33 min
